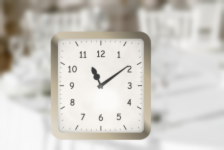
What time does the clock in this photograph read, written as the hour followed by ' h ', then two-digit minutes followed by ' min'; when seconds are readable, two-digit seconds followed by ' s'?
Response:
11 h 09 min
